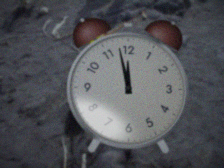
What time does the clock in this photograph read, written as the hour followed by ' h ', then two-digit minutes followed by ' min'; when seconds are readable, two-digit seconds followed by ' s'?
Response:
11 h 58 min
